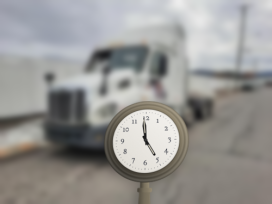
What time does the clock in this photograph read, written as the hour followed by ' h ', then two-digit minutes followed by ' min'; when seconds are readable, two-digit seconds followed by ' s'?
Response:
4 h 59 min
